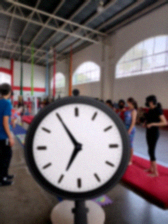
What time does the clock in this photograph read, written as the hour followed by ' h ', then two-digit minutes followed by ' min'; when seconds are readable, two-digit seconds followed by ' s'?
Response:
6 h 55 min
